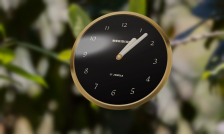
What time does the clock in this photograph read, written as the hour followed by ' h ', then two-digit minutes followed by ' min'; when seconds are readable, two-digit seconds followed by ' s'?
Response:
1 h 07 min
